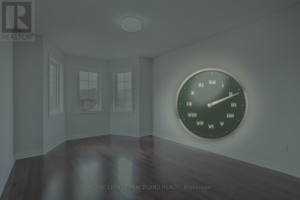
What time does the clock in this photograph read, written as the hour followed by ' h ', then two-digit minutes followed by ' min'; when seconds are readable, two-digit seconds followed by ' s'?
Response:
2 h 11 min
